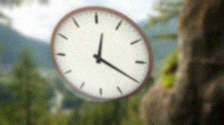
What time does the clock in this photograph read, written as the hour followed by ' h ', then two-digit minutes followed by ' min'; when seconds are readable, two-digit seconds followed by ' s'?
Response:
12 h 20 min
